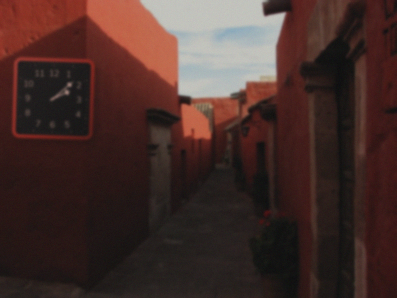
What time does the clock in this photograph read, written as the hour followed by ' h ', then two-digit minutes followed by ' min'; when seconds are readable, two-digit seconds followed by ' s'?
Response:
2 h 08 min
